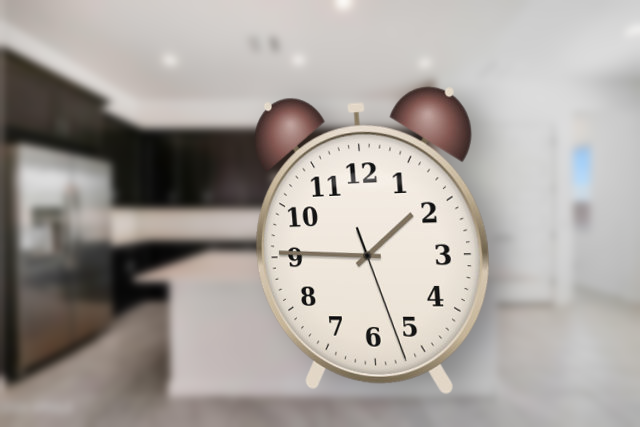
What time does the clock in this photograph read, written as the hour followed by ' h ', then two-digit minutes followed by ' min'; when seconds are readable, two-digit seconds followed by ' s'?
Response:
1 h 45 min 27 s
